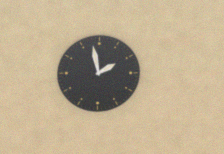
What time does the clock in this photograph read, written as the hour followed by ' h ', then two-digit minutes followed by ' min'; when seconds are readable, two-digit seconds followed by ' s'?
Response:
1 h 58 min
